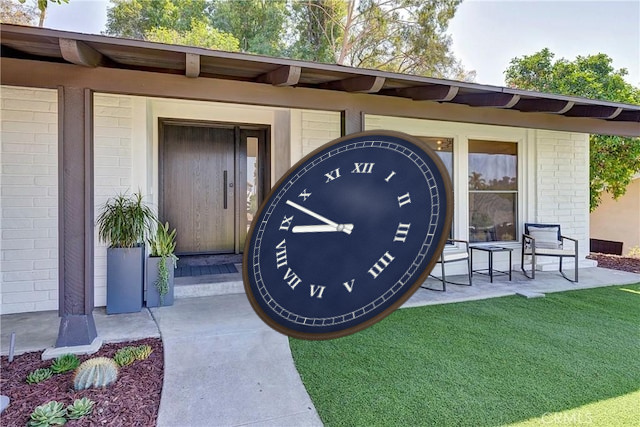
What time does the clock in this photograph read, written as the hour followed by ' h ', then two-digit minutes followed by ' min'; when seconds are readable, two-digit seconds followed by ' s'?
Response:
8 h 48 min
